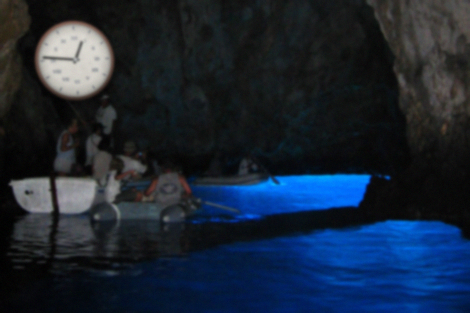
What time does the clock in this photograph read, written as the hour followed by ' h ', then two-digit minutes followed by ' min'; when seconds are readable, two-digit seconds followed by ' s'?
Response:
12 h 46 min
